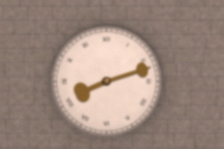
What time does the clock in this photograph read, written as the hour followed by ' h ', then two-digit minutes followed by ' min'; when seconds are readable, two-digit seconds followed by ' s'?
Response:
8 h 12 min
